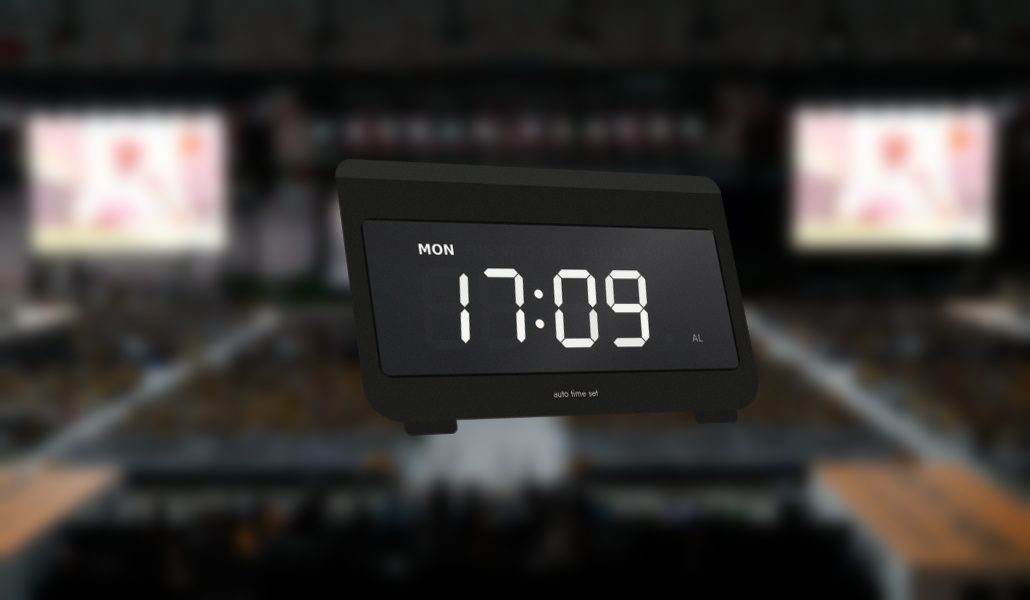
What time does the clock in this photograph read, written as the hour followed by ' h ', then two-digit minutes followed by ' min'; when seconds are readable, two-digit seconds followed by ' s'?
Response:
17 h 09 min
